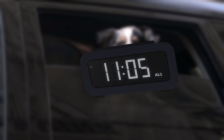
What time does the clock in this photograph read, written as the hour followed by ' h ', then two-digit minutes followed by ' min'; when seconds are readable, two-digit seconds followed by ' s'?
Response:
11 h 05 min
